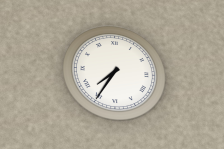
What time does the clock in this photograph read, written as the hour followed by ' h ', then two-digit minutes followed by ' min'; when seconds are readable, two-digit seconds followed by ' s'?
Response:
7 h 35 min
